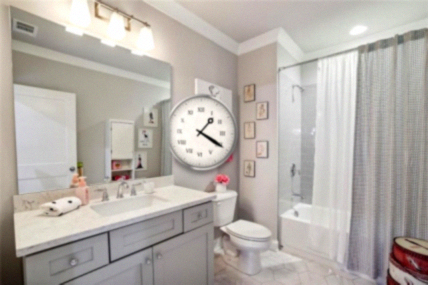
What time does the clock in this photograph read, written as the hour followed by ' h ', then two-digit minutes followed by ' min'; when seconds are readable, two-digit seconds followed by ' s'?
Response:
1 h 20 min
